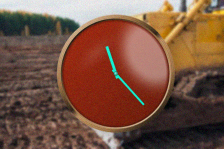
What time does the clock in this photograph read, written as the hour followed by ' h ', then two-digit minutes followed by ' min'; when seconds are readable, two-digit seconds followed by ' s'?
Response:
11 h 23 min
